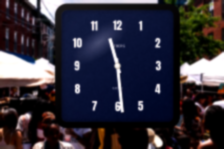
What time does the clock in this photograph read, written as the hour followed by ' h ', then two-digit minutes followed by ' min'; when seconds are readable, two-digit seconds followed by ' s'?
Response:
11 h 29 min
